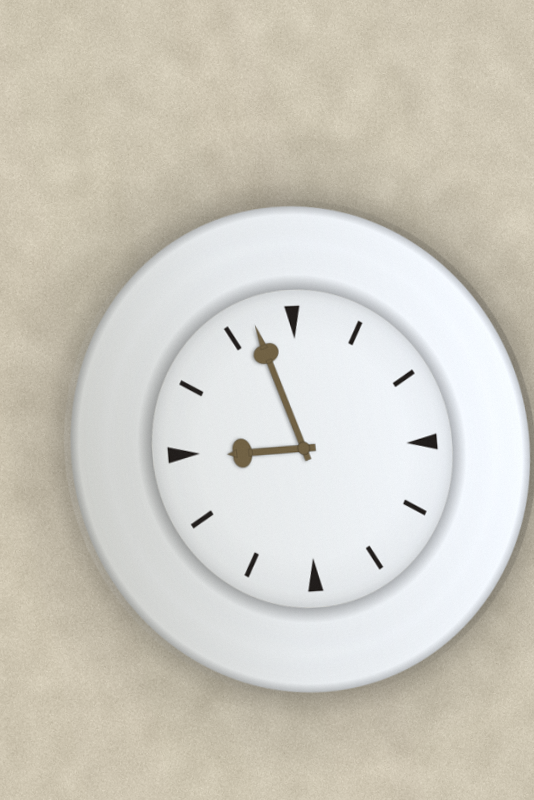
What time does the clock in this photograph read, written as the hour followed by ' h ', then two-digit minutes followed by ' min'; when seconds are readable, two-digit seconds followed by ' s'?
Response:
8 h 57 min
